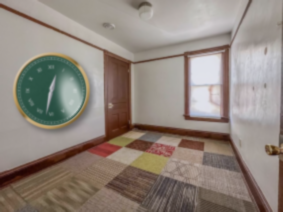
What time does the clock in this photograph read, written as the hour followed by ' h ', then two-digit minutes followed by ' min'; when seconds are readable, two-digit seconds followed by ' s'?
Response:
12 h 32 min
